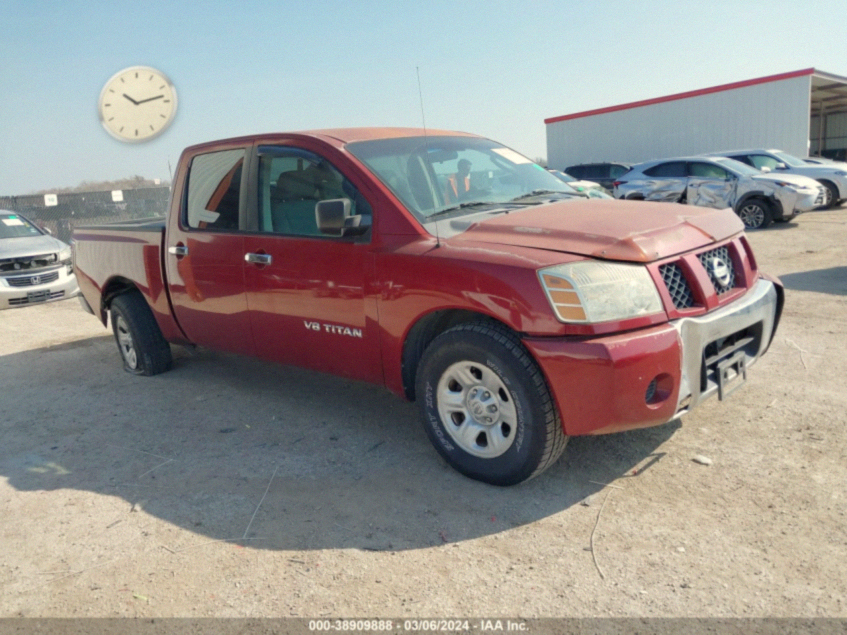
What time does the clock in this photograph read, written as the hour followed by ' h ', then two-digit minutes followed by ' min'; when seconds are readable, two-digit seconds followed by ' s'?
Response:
10 h 13 min
